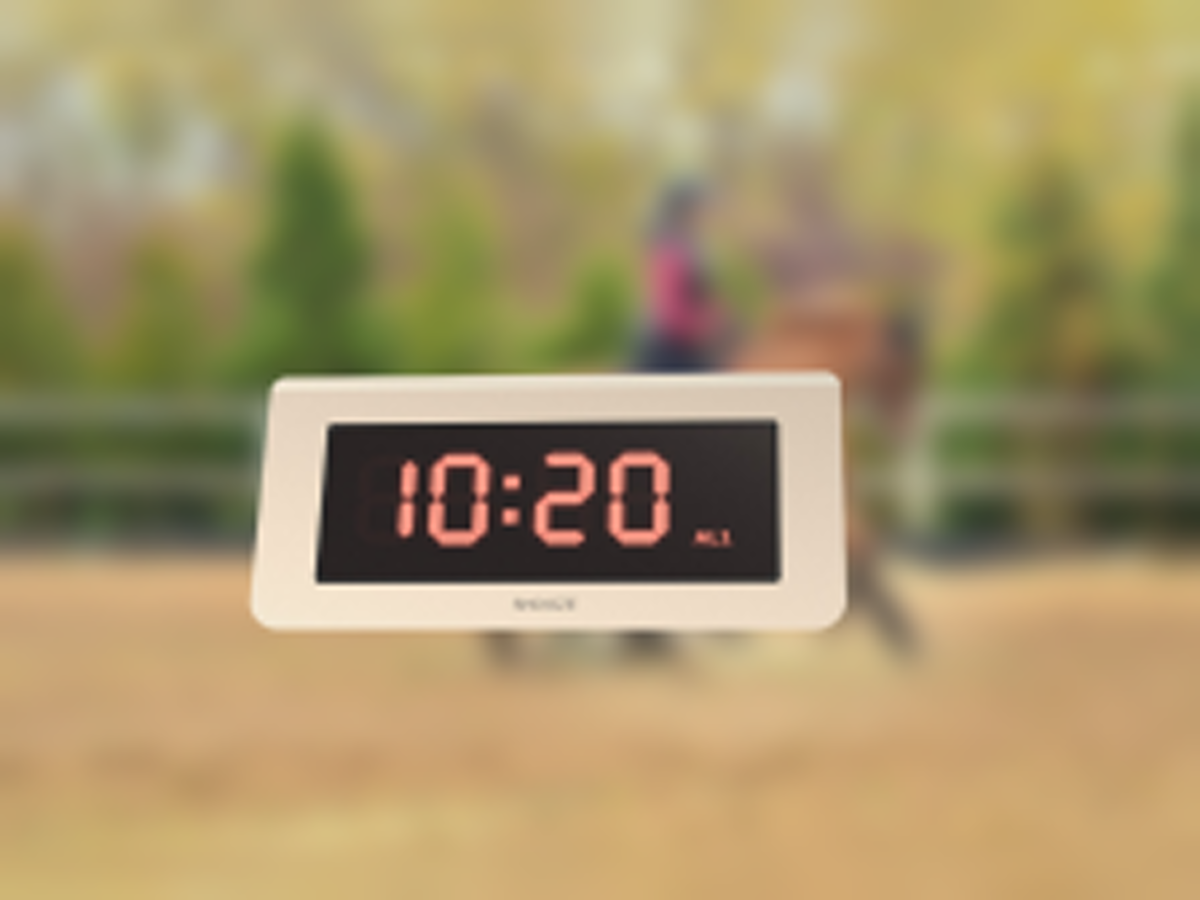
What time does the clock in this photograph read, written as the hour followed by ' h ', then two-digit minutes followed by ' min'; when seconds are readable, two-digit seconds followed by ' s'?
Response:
10 h 20 min
